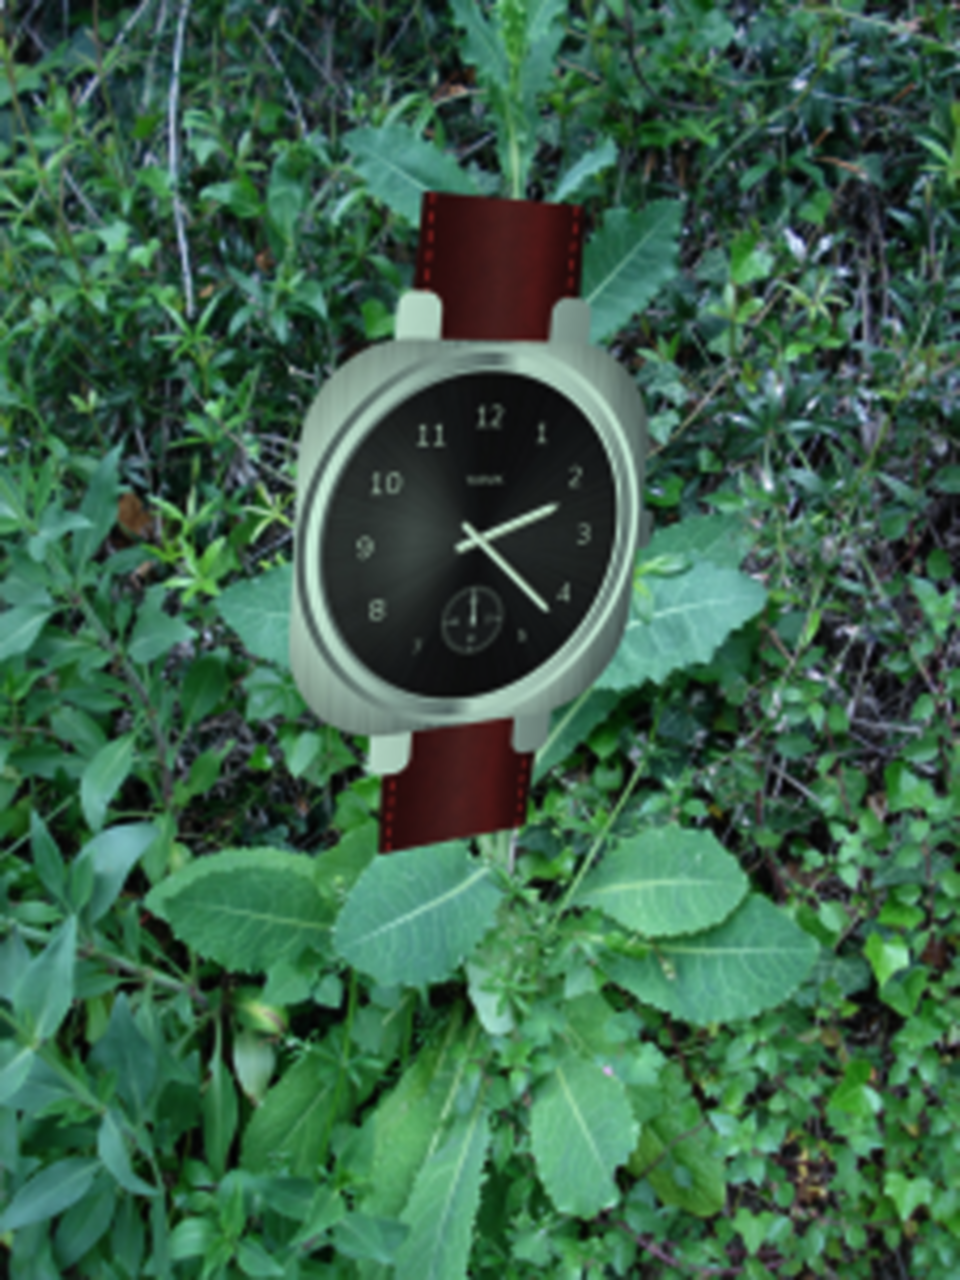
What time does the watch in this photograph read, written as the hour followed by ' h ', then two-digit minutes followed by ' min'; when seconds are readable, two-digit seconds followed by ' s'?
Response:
2 h 22 min
